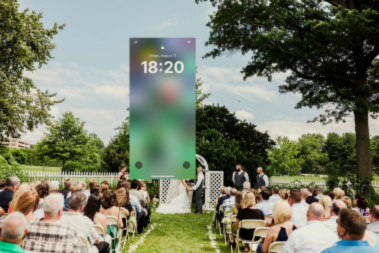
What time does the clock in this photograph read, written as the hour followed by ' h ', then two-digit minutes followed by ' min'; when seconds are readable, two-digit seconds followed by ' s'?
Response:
18 h 20 min
